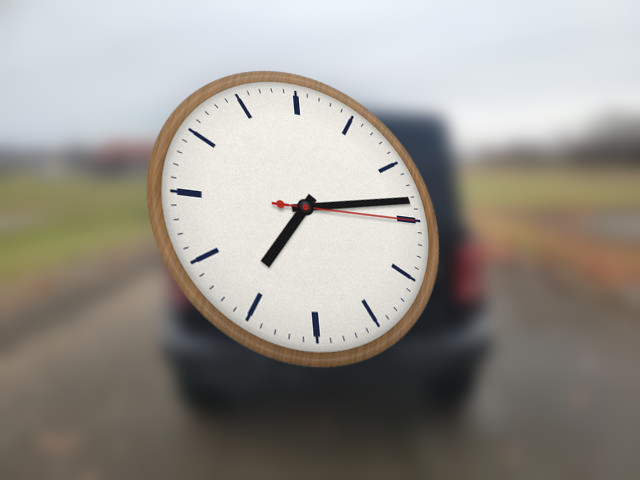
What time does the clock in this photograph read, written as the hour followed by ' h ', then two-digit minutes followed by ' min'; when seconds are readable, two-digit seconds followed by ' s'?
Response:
7 h 13 min 15 s
